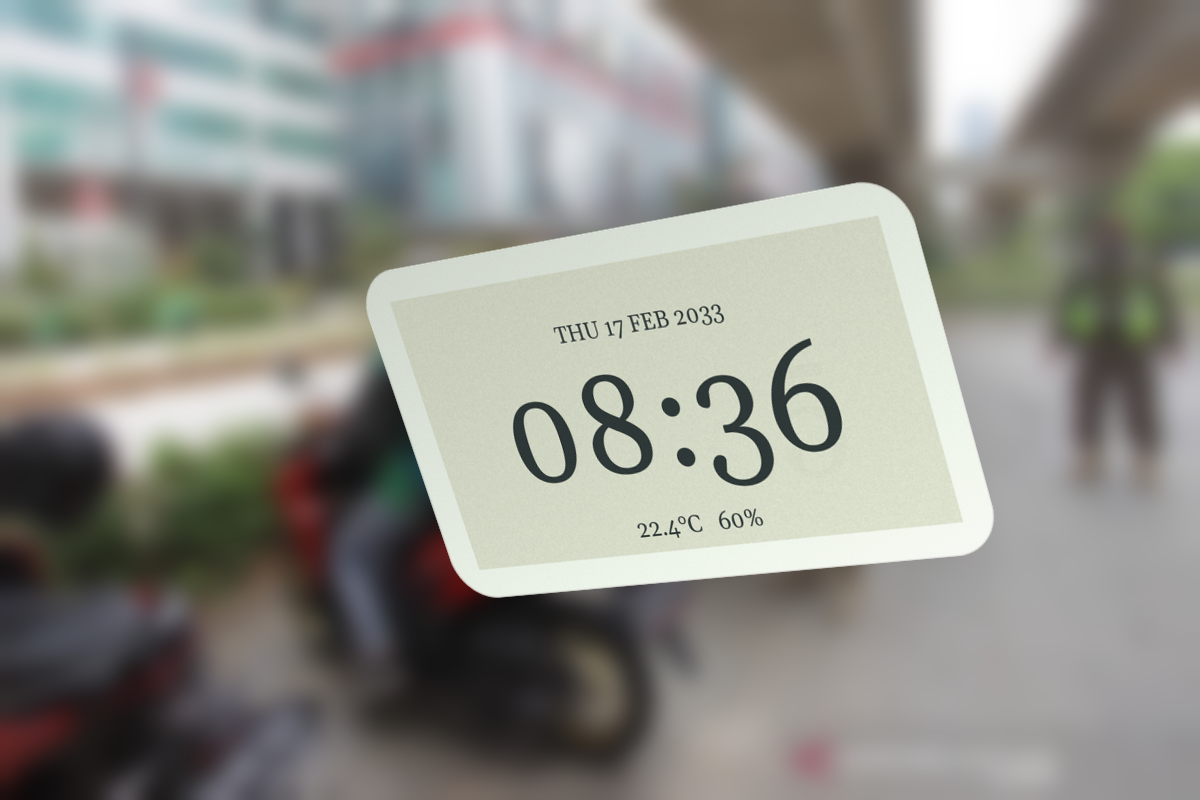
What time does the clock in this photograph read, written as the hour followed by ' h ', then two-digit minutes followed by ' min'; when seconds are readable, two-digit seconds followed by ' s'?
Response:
8 h 36 min
